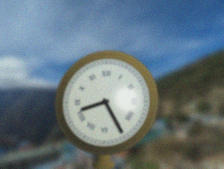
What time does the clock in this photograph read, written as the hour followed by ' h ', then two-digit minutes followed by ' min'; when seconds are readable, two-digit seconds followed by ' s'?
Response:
8 h 25 min
